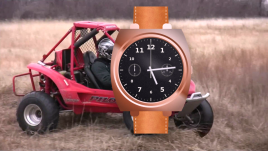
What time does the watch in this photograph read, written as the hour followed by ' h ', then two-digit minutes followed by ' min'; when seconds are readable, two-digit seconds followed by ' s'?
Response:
5 h 14 min
